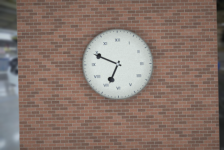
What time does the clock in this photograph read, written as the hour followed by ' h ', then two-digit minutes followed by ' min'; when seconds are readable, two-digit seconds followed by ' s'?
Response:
6 h 49 min
